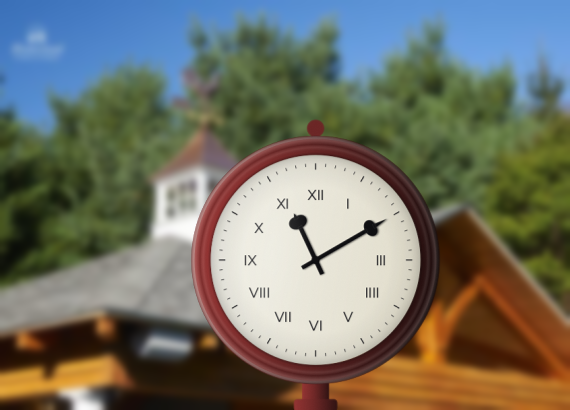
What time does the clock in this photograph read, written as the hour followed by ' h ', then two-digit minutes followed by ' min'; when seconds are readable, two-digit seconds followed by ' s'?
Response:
11 h 10 min
